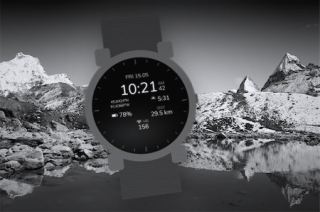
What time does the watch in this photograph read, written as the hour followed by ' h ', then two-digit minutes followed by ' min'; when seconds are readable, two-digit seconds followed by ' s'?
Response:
10 h 21 min
